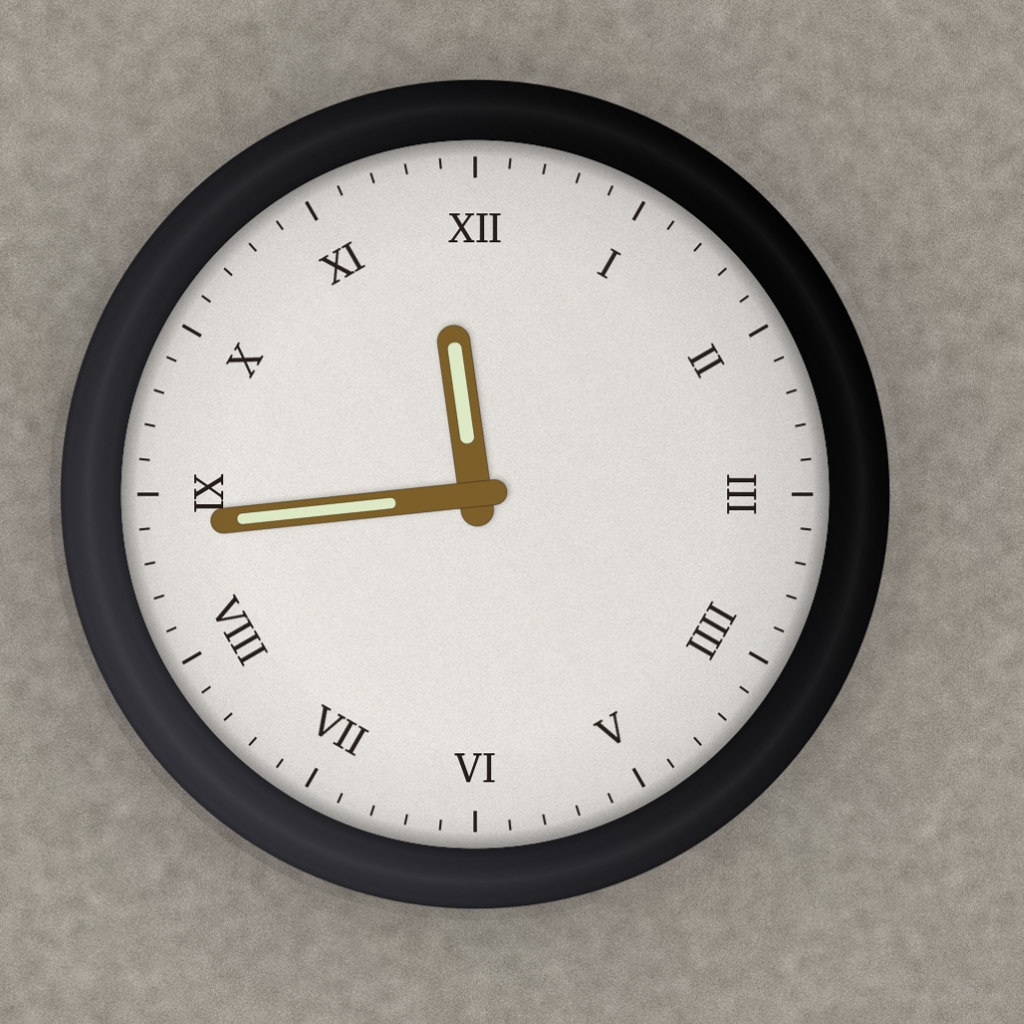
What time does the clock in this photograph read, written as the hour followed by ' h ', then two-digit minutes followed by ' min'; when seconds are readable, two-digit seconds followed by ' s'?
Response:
11 h 44 min
